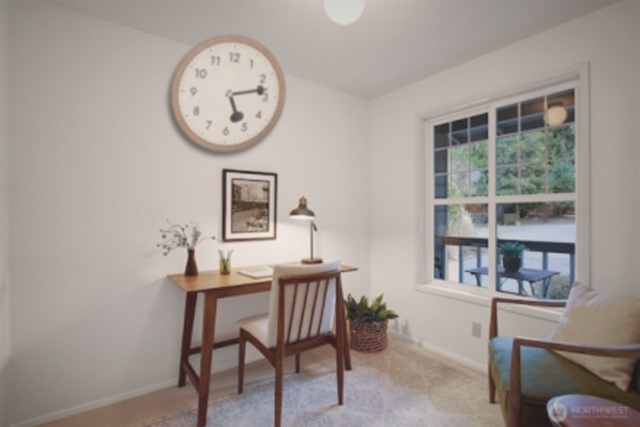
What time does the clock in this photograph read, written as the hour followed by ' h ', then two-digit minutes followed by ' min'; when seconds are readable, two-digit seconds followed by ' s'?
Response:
5 h 13 min
